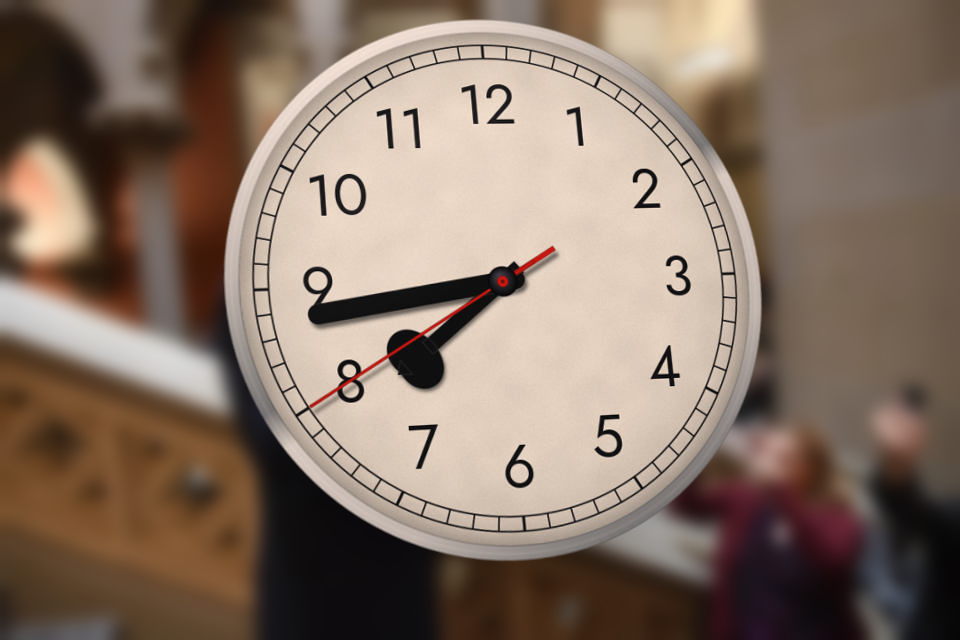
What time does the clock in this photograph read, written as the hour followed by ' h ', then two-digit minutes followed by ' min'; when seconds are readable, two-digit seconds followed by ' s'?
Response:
7 h 43 min 40 s
